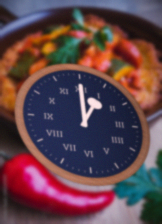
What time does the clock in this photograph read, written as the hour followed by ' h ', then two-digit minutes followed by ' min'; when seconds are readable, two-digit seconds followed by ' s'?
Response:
1 h 00 min
